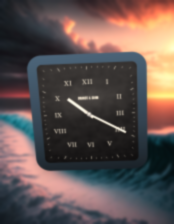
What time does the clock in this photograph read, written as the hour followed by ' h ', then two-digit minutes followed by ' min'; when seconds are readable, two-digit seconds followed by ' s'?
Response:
10 h 20 min
